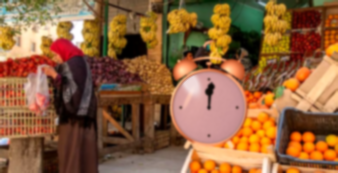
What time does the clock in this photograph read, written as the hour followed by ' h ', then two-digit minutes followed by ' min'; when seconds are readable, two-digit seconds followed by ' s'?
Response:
12 h 01 min
